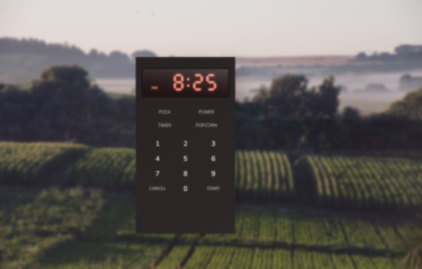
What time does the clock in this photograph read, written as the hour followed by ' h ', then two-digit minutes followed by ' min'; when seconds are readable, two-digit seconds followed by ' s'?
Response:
8 h 25 min
